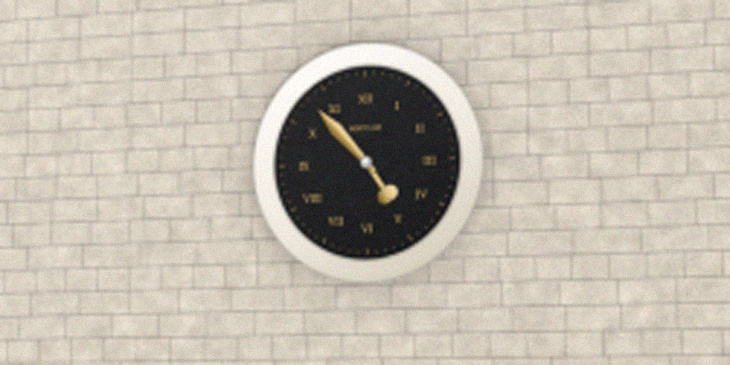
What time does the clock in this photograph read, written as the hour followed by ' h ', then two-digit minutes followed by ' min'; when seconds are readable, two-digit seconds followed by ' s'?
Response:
4 h 53 min
